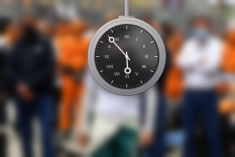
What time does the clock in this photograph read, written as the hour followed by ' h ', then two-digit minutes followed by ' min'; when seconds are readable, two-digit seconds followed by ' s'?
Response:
5 h 53 min
